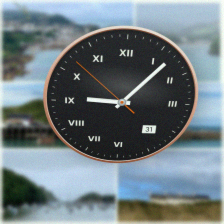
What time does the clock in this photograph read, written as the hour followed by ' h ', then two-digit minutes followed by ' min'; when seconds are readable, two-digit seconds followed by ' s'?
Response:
9 h 06 min 52 s
